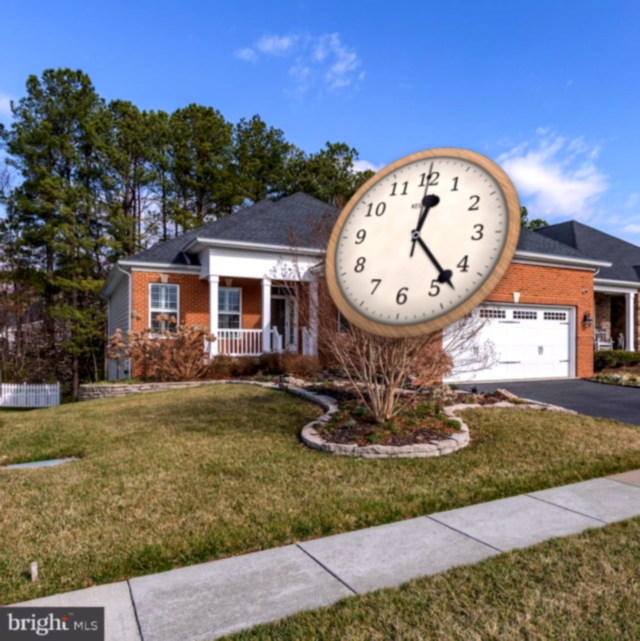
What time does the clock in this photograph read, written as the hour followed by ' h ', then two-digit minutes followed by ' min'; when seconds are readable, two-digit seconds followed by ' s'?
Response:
12 h 23 min 00 s
